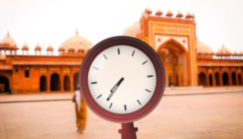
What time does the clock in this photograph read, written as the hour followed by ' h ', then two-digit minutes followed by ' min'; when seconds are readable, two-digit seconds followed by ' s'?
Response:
7 h 37 min
